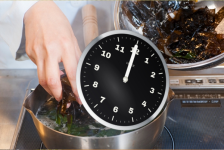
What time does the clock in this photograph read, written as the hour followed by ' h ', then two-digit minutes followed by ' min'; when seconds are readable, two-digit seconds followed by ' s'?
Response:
12 h 00 min
